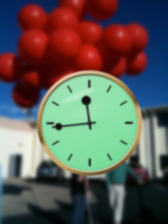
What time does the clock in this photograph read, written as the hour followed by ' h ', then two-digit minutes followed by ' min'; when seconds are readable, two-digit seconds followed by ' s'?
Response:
11 h 44 min
